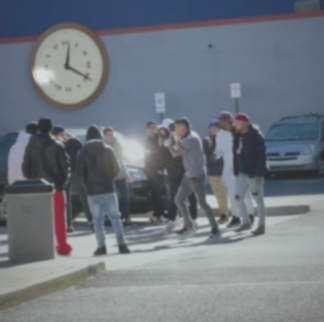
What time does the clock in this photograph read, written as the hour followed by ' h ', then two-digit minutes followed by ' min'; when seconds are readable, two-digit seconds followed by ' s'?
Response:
12 h 20 min
